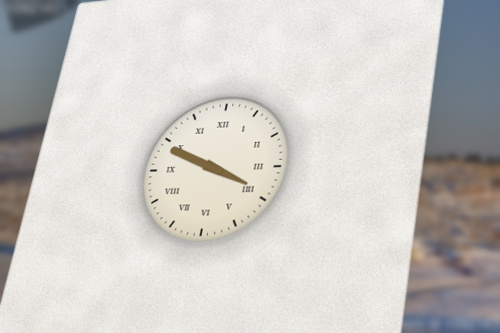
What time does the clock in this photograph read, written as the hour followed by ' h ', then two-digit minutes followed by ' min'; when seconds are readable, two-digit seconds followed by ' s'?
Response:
3 h 49 min
